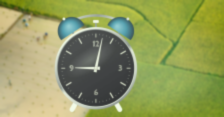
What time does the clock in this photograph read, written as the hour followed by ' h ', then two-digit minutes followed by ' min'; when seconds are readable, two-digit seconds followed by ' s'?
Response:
9 h 02 min
